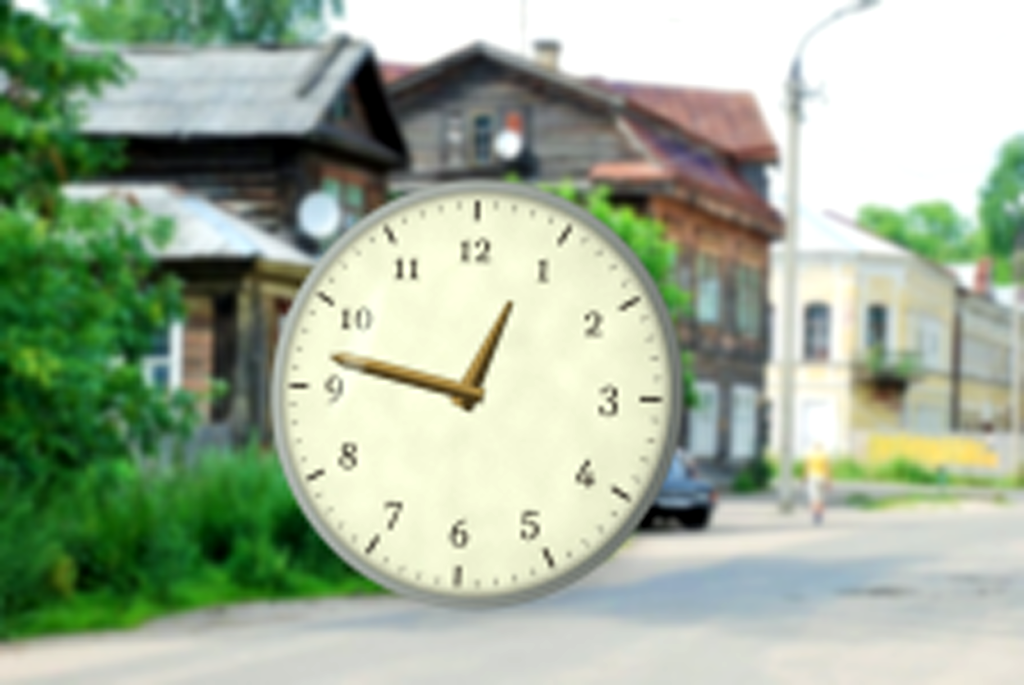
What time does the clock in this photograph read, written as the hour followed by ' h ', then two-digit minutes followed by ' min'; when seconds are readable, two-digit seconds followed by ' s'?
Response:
12 h 47 min
